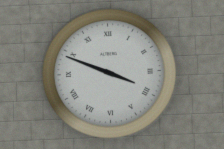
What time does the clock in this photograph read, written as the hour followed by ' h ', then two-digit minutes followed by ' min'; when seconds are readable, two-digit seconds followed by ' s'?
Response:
3 h 49 min
